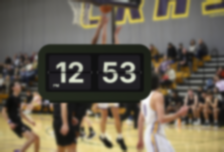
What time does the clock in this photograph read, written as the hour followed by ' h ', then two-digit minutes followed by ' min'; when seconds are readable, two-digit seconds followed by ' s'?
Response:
12 h 53 min
